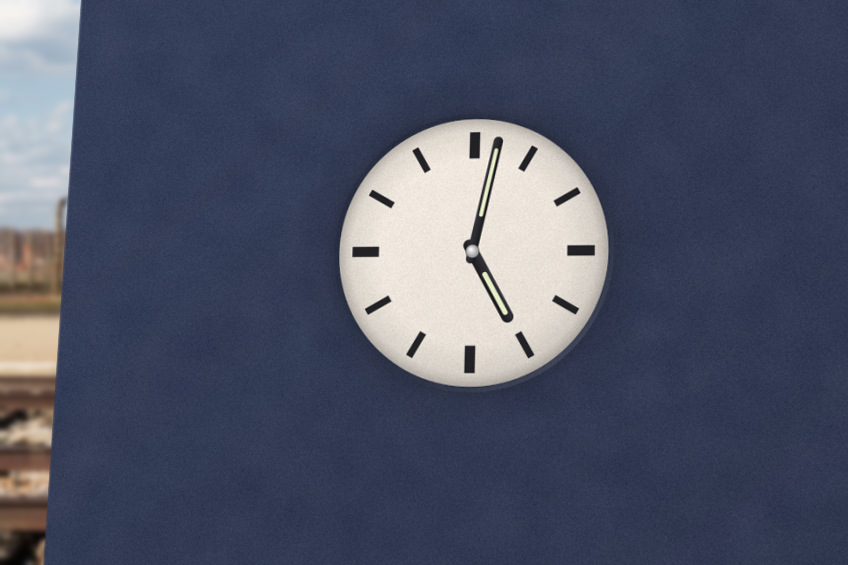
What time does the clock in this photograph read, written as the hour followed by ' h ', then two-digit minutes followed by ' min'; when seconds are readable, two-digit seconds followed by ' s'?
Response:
5 h 02 min
